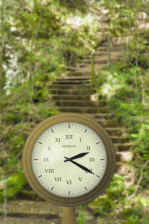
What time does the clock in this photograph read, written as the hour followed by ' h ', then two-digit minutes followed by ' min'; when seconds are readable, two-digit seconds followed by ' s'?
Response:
2 h 20 min
